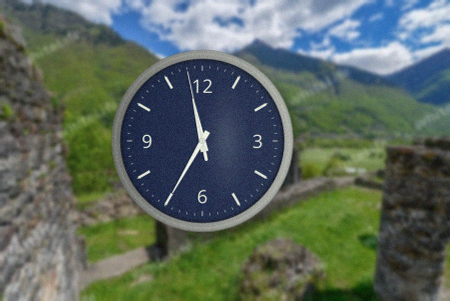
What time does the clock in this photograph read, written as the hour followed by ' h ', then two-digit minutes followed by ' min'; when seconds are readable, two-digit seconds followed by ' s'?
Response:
11 h 34 min 58 s
